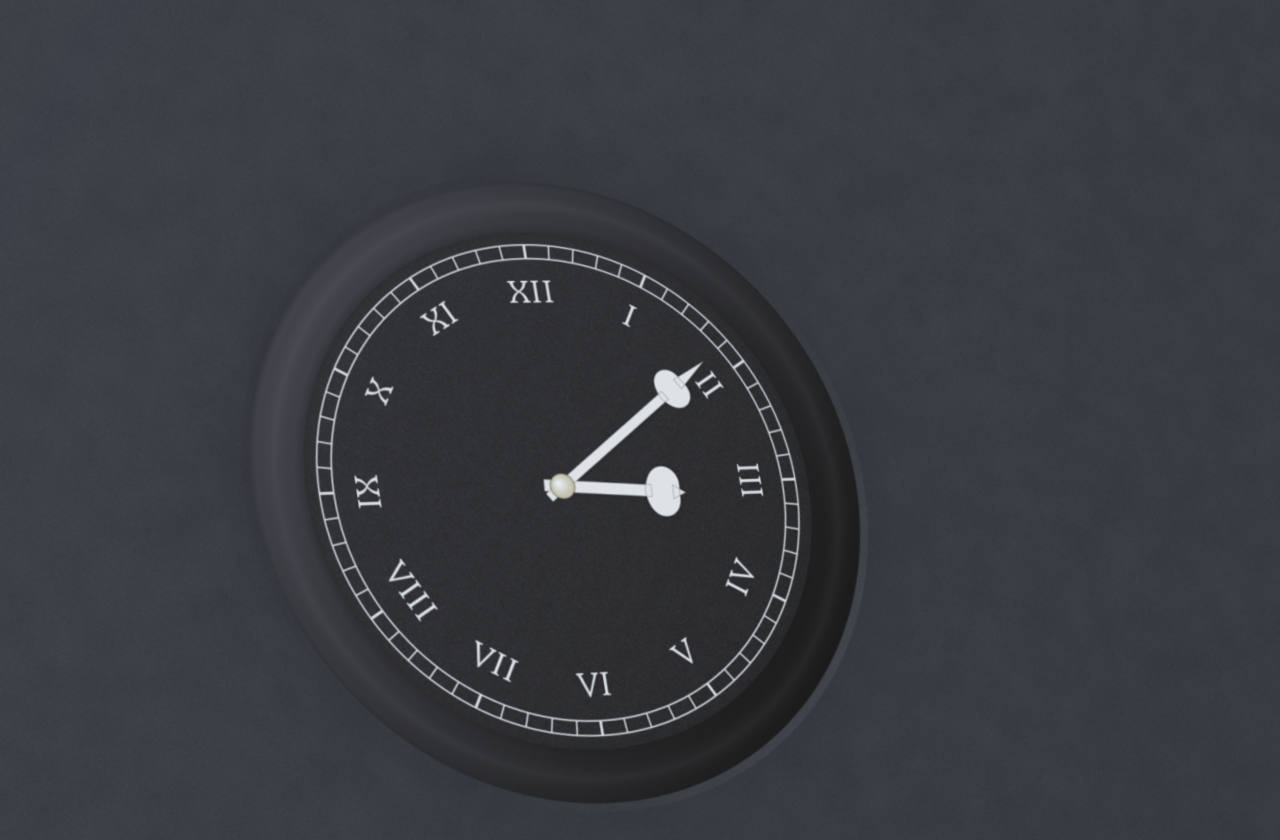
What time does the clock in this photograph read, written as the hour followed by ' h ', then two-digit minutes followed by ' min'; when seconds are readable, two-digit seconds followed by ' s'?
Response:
3 h 09 min
